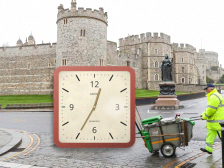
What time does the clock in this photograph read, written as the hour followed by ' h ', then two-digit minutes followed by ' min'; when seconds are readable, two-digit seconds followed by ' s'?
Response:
12 h 35 min
